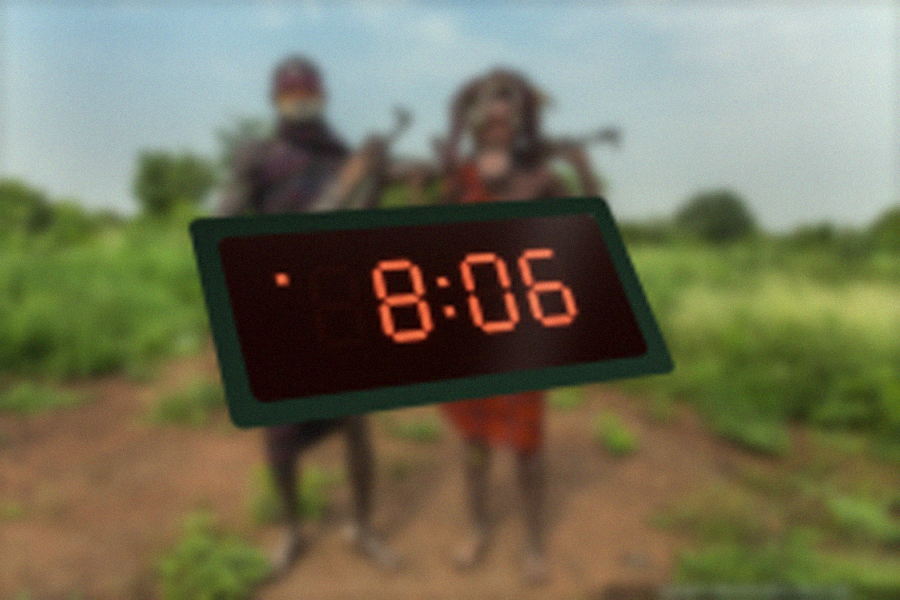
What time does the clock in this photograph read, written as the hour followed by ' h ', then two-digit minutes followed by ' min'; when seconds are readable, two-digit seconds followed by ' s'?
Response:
8 h 06 min
